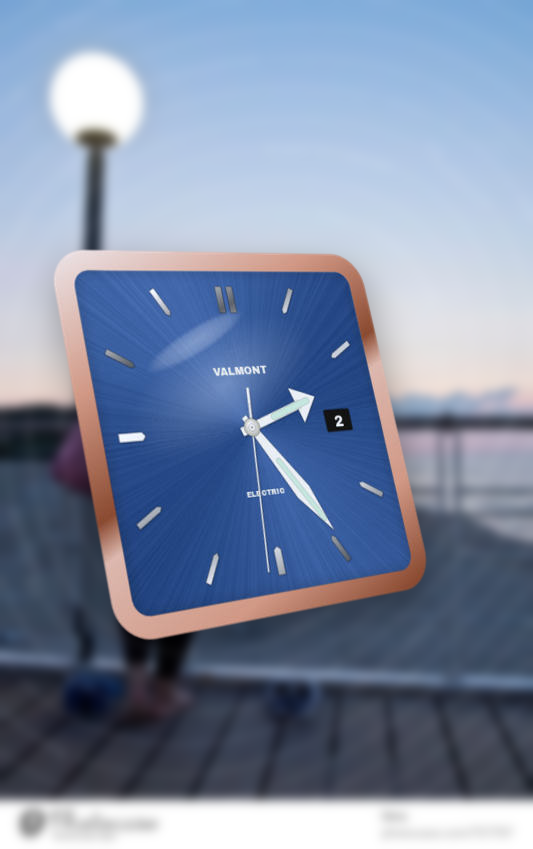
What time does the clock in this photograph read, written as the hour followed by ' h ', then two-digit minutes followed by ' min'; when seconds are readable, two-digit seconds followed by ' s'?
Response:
2 h 24 min 31 s
